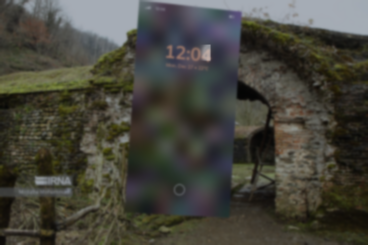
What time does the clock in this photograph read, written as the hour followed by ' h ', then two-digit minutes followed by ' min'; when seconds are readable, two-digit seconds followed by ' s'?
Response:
12 h 04 min
